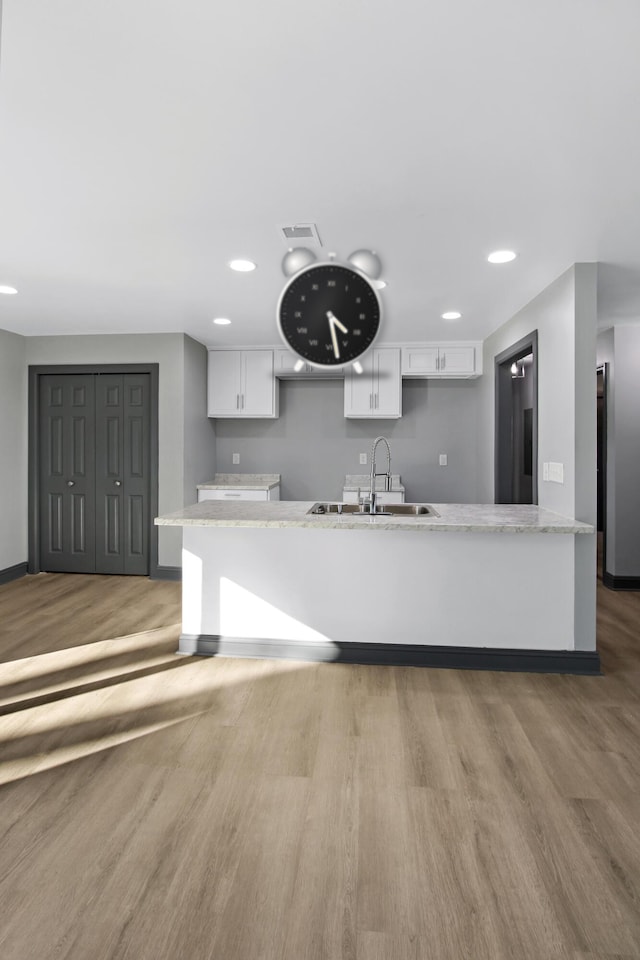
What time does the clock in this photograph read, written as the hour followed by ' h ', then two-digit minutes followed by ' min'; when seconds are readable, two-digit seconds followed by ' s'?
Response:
4 h 28 min
